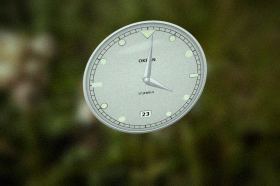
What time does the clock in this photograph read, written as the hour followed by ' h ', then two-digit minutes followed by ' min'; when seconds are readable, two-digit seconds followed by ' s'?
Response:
4 h 01 min
